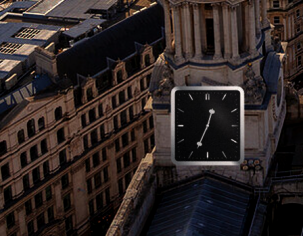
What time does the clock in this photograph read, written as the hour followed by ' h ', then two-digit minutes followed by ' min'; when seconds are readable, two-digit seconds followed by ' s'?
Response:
12 h 34 min
